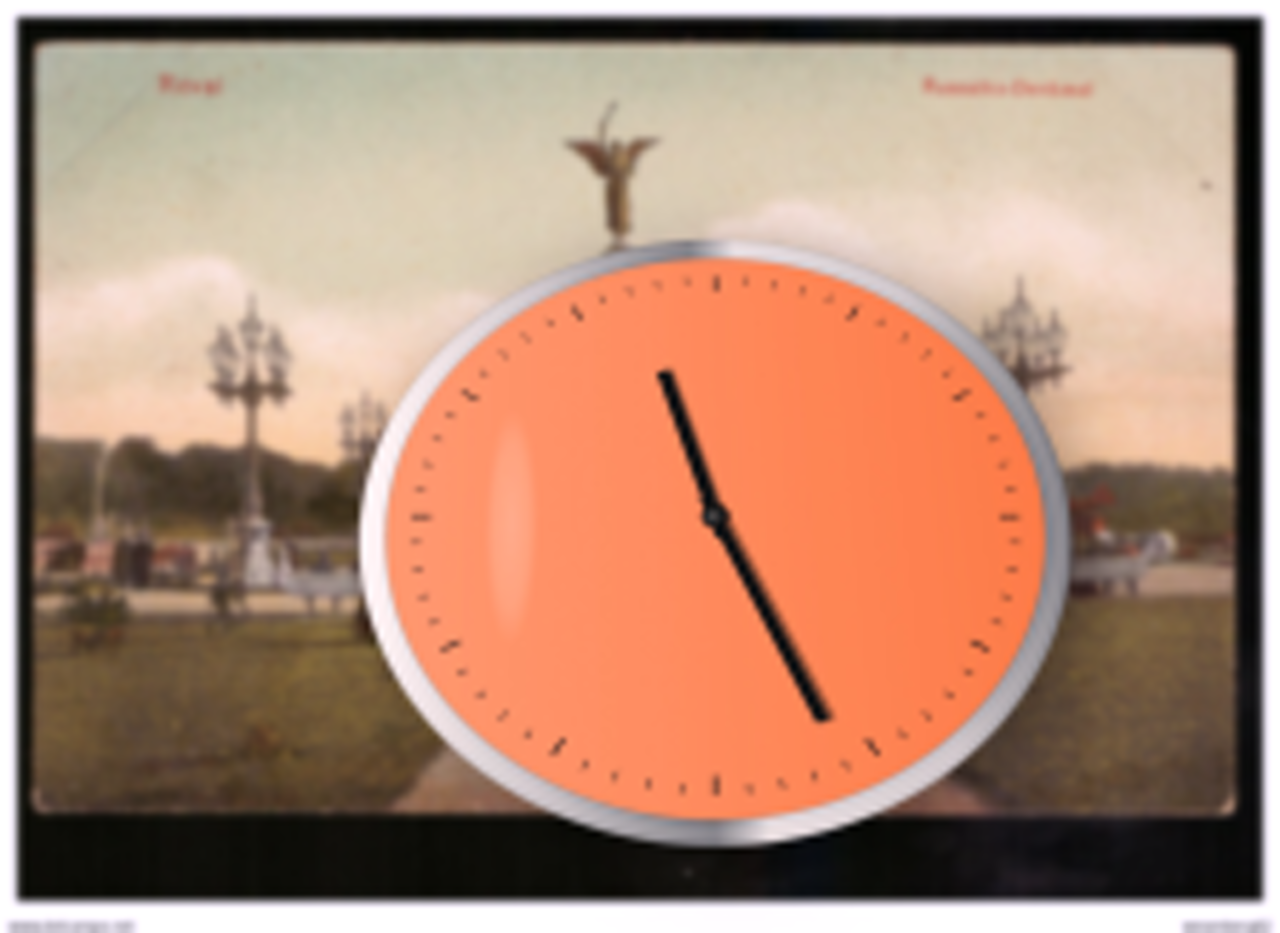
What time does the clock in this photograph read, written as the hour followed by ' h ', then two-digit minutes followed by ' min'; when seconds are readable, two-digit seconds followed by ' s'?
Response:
11 h 26 min
